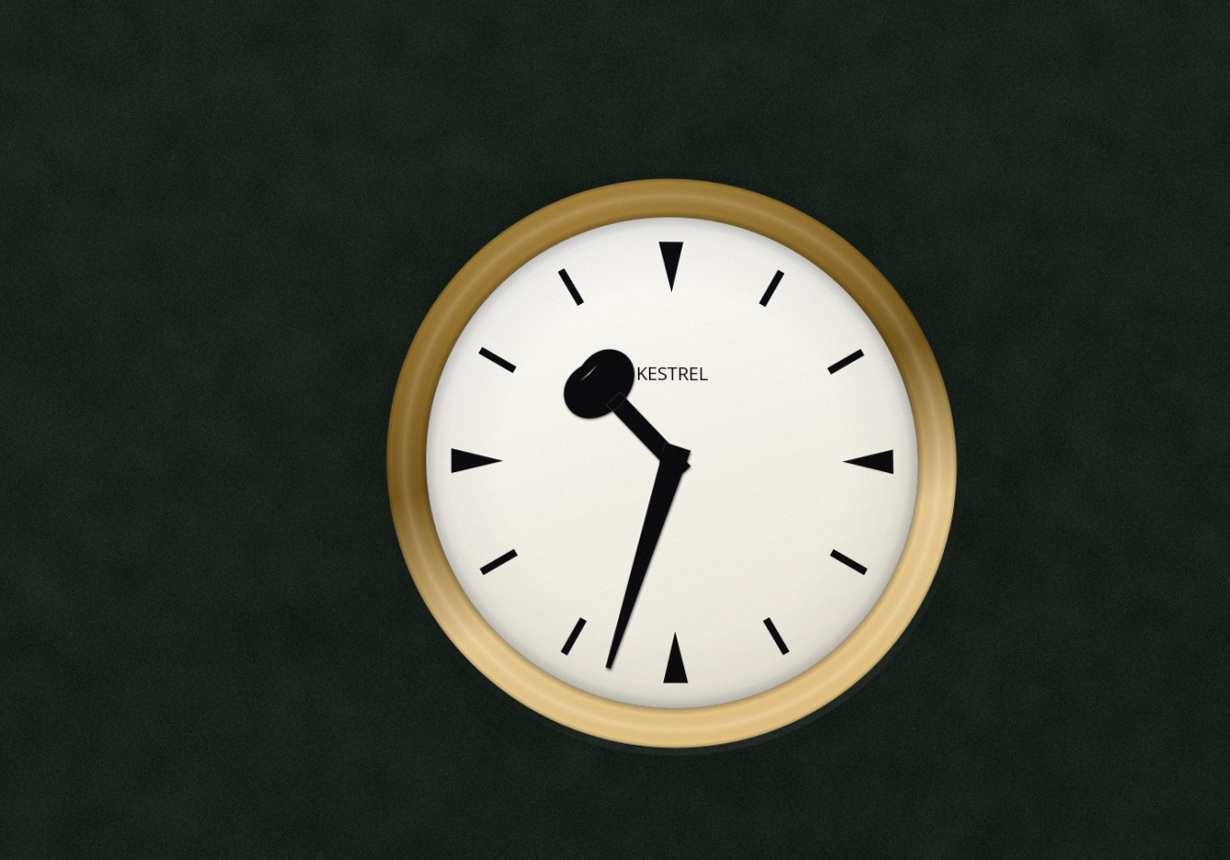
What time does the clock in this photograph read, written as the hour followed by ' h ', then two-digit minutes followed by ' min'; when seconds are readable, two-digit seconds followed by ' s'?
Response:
10 h 33 min
